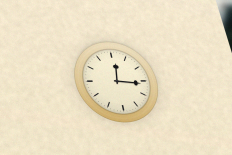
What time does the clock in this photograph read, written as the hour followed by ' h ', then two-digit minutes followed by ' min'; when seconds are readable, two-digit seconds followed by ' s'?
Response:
12 h 16 min
